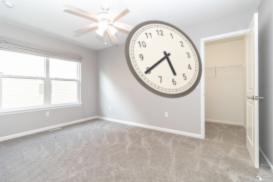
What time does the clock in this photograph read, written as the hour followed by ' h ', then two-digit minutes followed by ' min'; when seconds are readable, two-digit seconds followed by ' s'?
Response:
5 h 40 min
